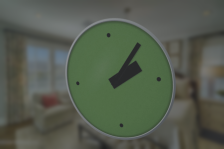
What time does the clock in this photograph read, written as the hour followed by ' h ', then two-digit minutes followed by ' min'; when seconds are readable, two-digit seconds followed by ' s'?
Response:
2 h 07 min
